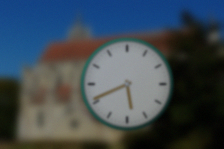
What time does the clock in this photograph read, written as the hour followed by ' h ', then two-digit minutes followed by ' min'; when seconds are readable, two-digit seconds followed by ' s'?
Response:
5 h 41 min
